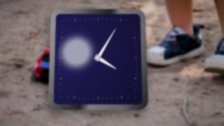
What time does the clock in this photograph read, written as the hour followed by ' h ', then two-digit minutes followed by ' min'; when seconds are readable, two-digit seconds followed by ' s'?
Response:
4 h 05 min
